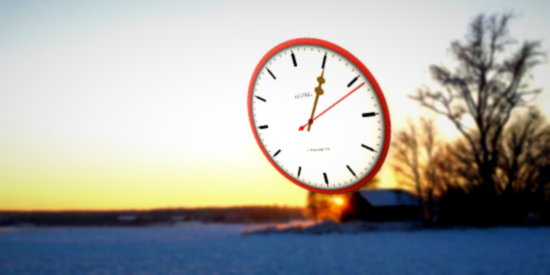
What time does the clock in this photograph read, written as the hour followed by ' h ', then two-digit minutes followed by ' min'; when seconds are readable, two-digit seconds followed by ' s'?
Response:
1 h 05 min 11 s
